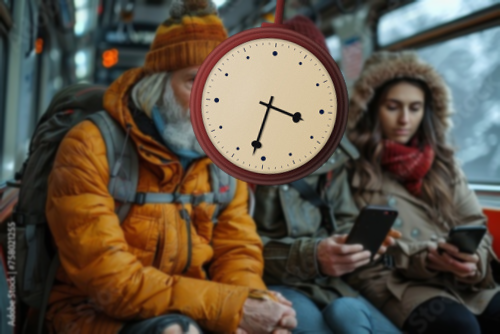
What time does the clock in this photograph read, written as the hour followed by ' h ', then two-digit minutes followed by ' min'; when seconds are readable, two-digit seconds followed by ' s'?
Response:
3 h 32 min
